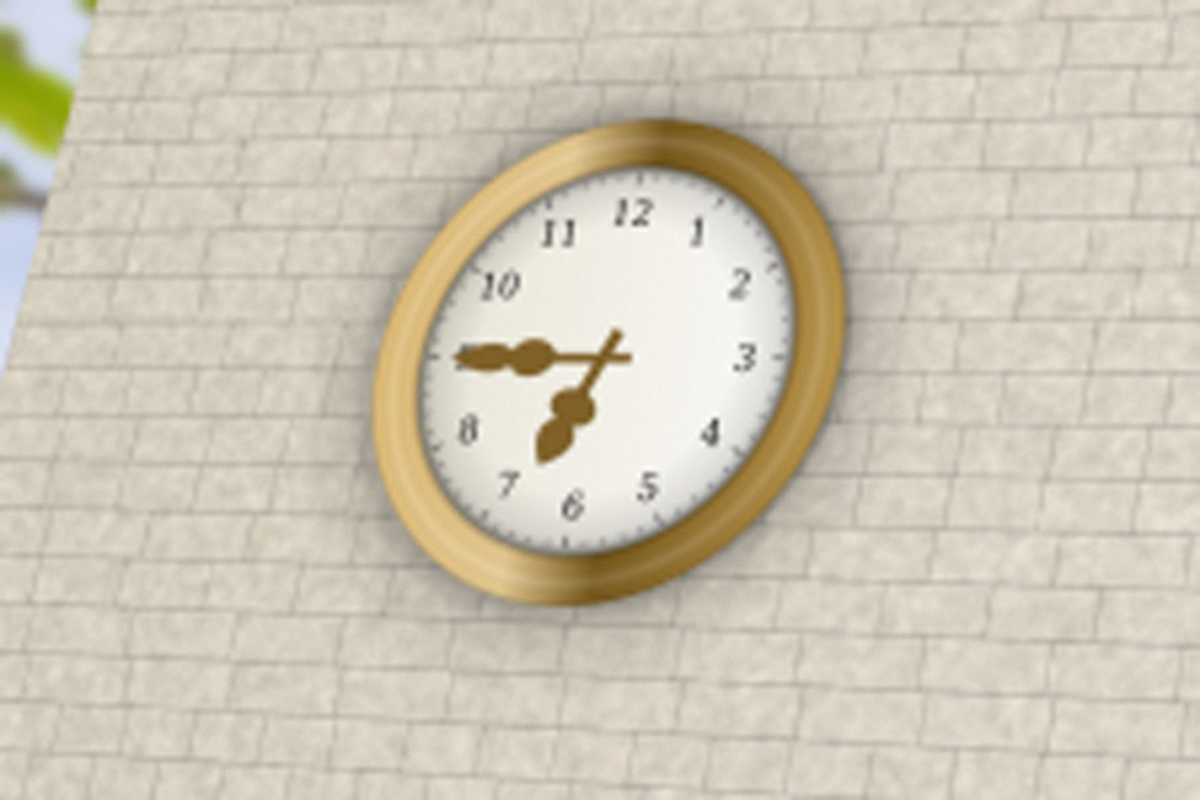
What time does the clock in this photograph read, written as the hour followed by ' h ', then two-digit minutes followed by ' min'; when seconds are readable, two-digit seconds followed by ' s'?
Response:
6 h 45 min
